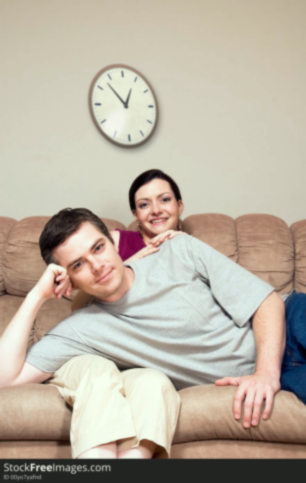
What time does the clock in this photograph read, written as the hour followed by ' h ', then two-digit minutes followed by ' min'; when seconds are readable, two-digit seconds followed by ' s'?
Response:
12 h 53 min
